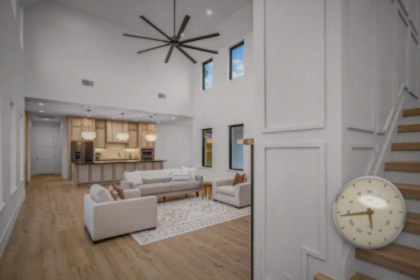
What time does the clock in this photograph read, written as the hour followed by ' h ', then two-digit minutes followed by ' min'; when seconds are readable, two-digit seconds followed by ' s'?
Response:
5 h 44 min
